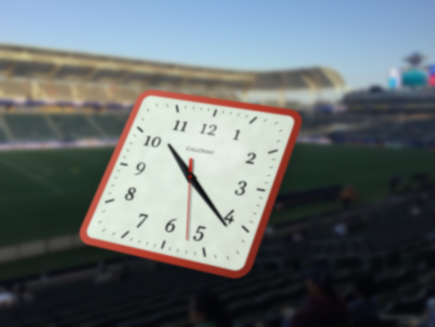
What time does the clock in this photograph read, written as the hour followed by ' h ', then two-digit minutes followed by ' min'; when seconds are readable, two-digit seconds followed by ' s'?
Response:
10 h 21 min 27 s
